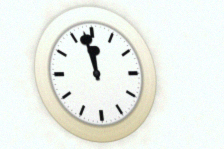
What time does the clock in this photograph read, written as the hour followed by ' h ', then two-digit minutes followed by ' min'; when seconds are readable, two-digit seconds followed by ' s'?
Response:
11 h 58 min
